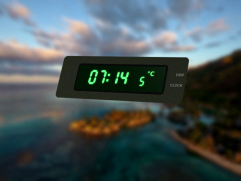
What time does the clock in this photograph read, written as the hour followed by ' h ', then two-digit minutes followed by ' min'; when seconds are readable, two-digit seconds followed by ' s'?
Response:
7 h 14 min
